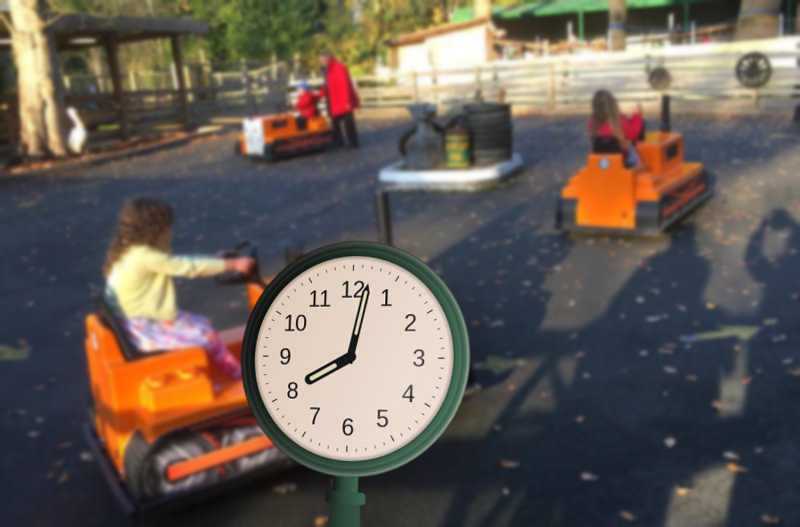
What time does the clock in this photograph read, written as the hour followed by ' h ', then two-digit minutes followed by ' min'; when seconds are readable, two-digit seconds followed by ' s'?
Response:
8 h 02 min
